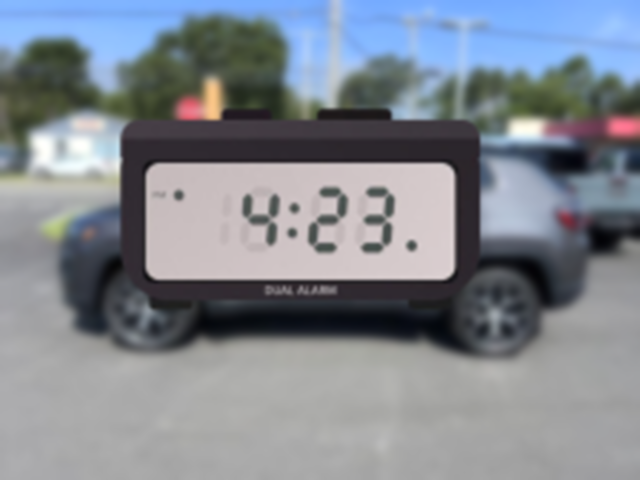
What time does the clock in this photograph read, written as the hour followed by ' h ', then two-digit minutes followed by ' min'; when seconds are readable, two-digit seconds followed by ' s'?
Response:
4 h 23 min
